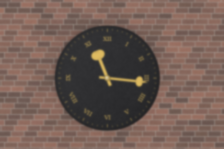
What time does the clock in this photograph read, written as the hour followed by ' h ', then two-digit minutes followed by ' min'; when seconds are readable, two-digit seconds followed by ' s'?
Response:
11 h 16 min
